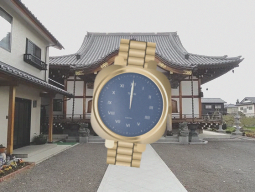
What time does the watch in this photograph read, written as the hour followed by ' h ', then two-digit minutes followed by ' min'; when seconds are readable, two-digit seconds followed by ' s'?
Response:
12 h 00 min
